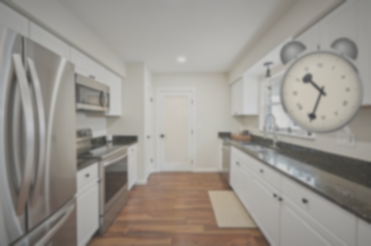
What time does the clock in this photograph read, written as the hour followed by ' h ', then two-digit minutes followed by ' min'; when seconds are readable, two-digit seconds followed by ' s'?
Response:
10 h 34 min
